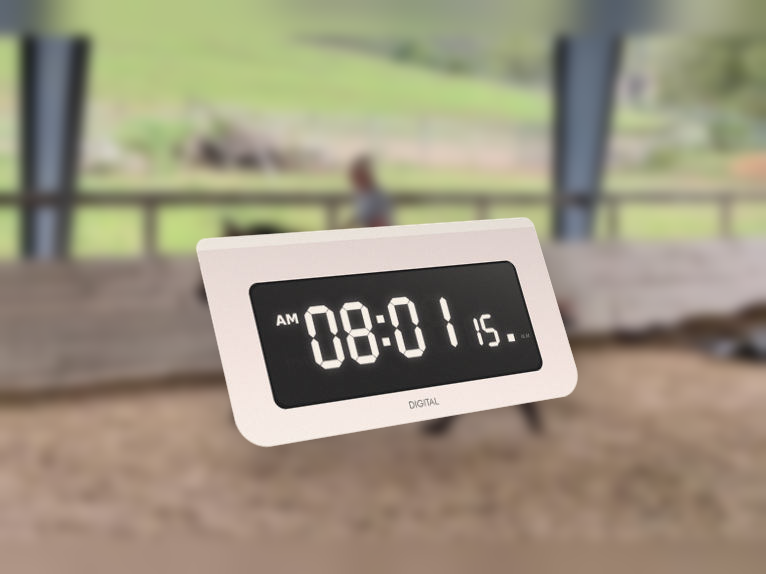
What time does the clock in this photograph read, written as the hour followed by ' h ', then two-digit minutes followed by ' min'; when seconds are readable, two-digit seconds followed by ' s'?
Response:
8 h 01 min 15 s
